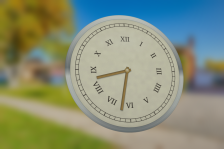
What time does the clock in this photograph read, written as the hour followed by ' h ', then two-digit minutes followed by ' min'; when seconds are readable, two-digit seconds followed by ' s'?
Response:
8 h 32 min
